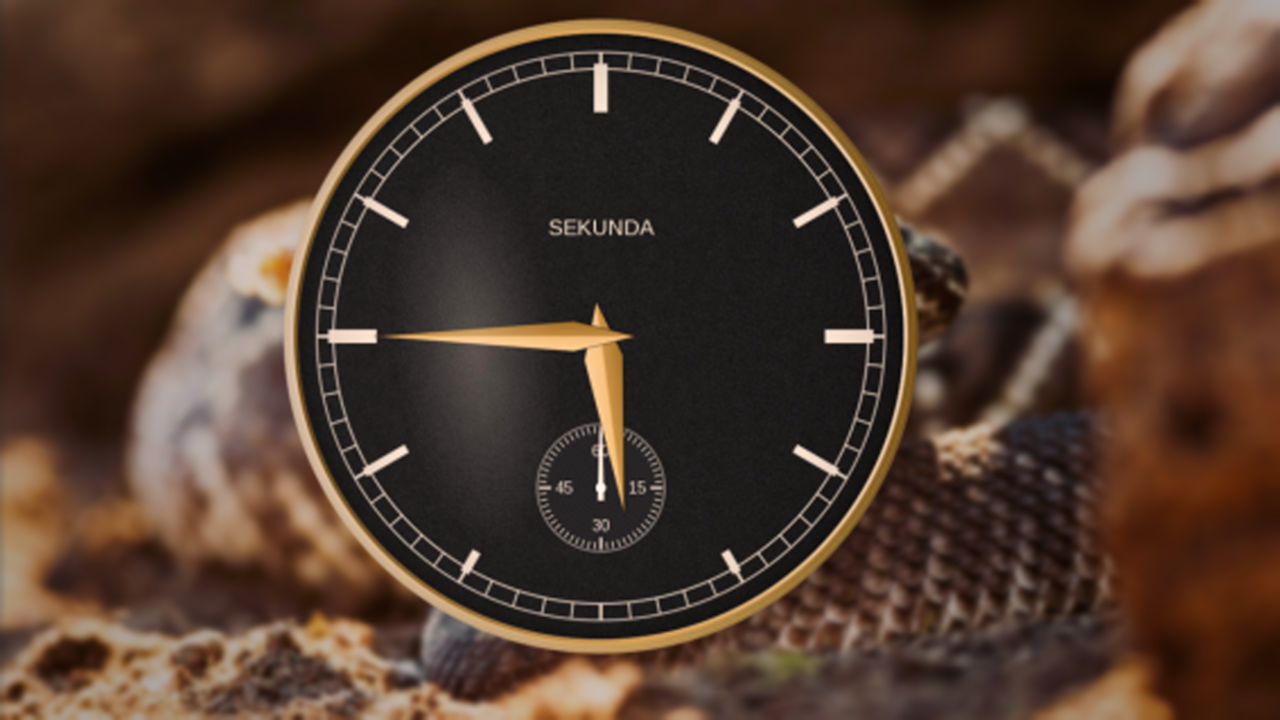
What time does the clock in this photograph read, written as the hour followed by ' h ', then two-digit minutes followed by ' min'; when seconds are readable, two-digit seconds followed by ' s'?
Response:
5 h 45 min
